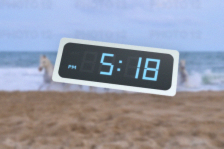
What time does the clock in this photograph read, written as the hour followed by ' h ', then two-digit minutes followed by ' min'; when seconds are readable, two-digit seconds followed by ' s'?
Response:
5 h 18 min
